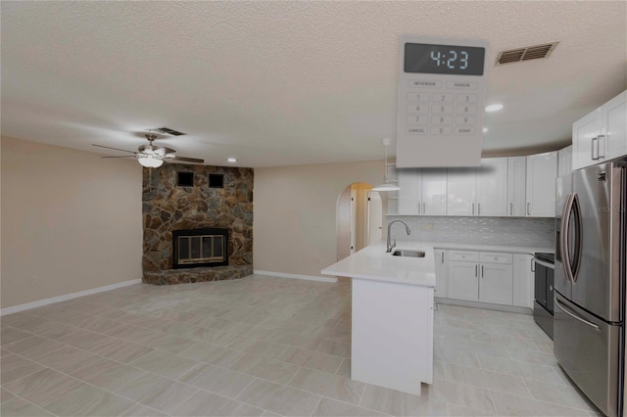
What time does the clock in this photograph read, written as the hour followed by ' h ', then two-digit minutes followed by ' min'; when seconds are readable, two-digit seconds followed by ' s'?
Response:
4 h 23 min
